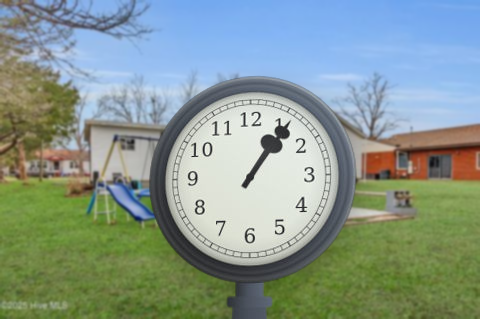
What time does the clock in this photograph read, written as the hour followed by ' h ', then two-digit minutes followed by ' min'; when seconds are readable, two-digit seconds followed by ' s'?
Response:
1 h 06 min
